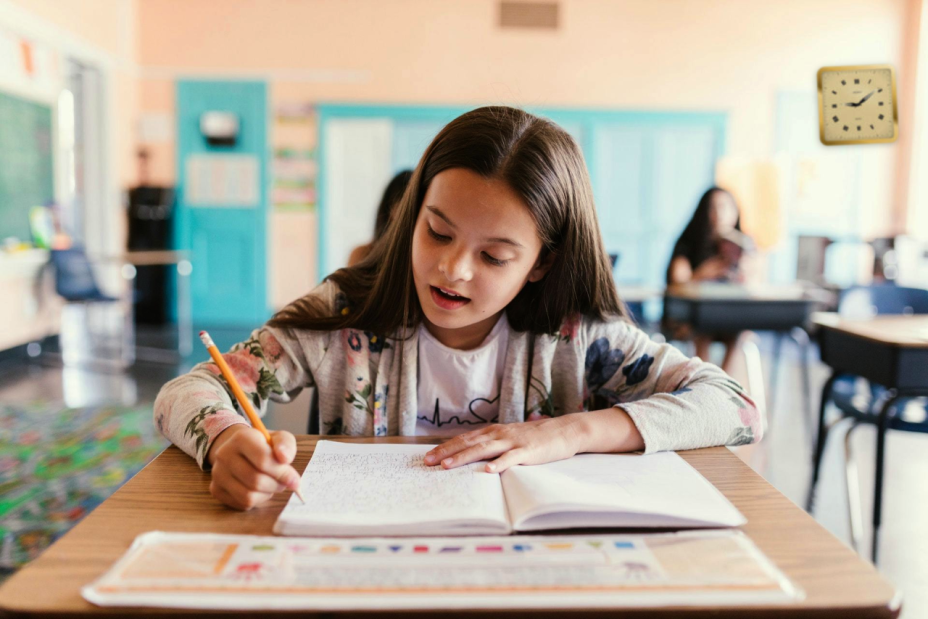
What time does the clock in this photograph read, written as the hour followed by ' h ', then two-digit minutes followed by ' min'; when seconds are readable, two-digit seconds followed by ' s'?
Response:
9 h 09 min
